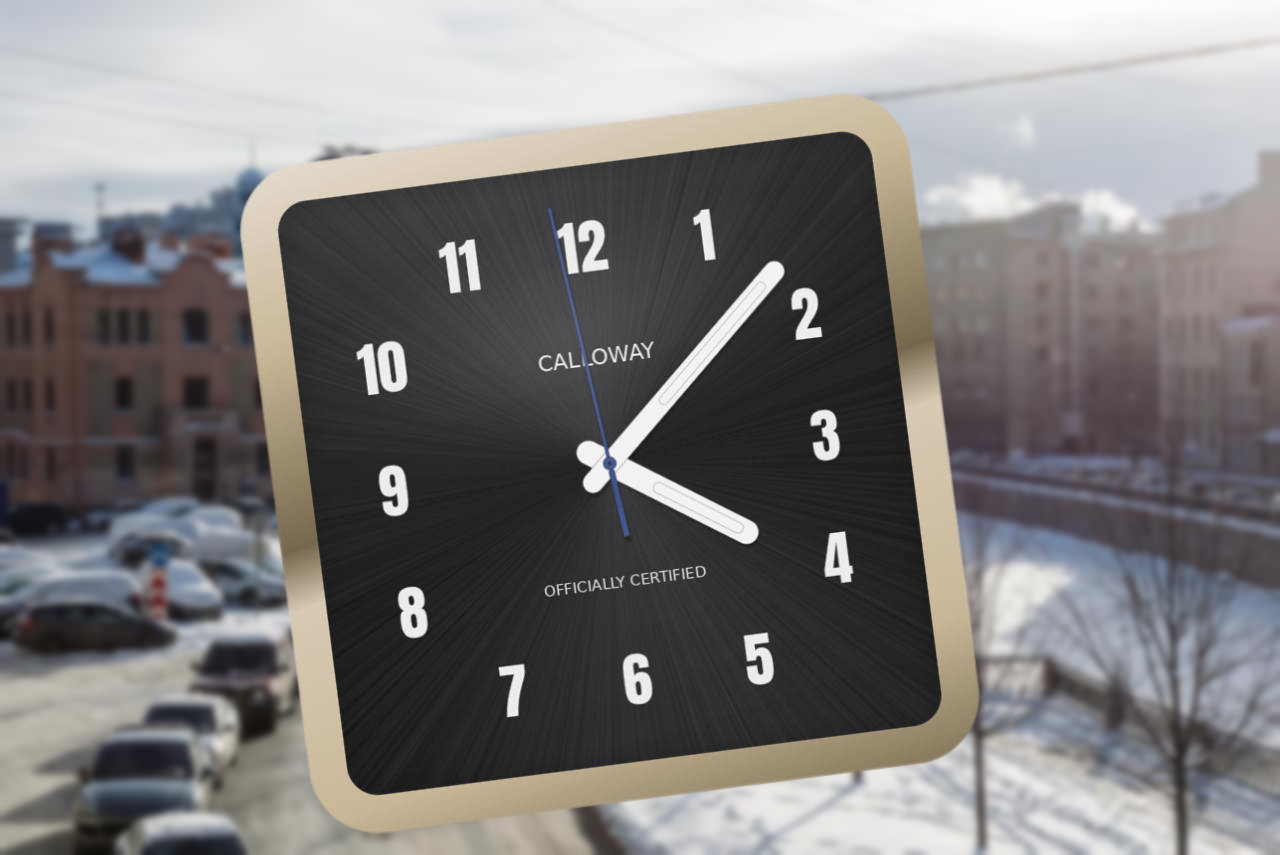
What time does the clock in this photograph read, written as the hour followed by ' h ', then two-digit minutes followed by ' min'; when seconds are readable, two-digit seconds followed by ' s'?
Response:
4 h 07 min 59 s
